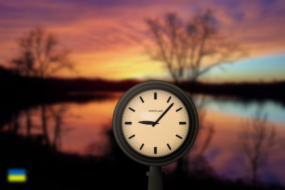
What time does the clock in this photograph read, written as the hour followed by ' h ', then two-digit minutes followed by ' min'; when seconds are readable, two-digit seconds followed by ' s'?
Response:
9 h 07 min
